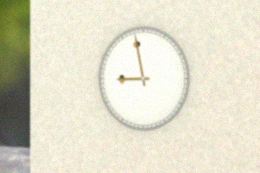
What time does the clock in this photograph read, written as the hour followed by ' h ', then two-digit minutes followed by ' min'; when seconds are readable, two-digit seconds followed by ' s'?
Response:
8 h 58 min
